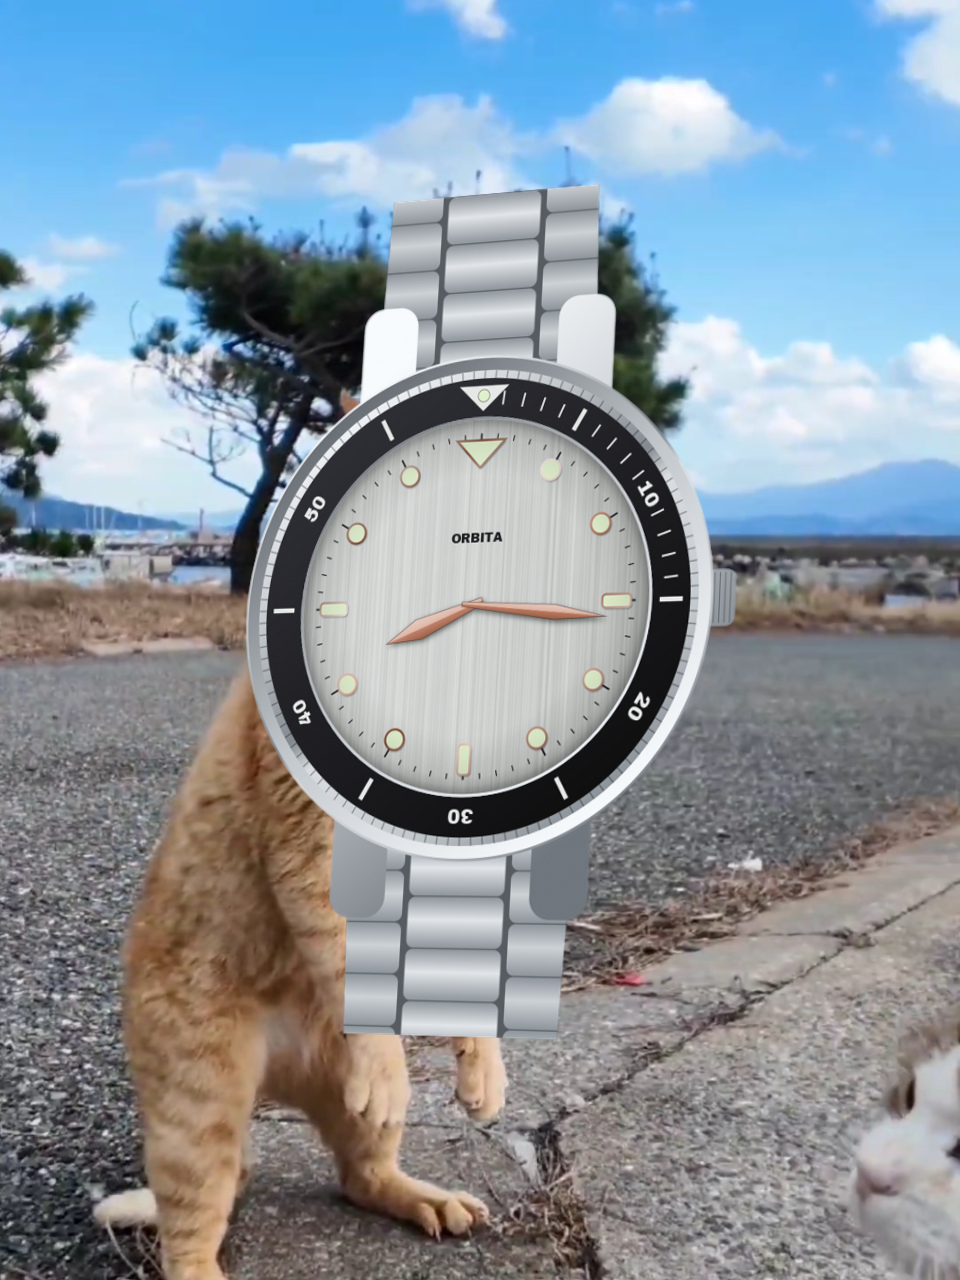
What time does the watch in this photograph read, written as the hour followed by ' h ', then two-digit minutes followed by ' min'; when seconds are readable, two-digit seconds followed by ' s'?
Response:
8 h 16 min
